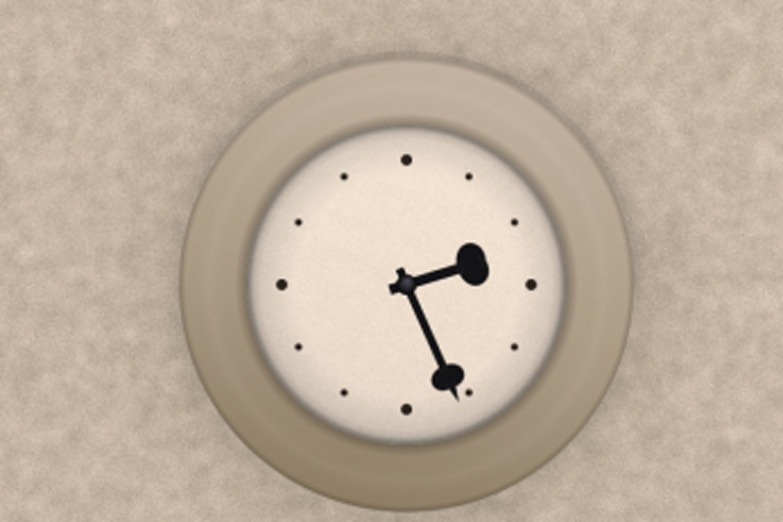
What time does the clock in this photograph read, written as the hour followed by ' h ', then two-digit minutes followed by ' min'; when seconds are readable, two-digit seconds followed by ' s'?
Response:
2 h 26 min
